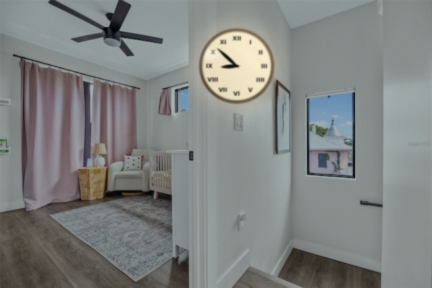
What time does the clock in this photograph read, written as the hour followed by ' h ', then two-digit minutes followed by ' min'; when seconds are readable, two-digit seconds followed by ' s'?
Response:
8 h 52 min
